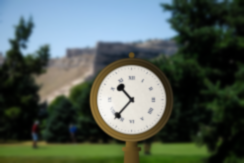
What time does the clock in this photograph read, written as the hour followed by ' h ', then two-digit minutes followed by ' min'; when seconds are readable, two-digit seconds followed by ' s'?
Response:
10 h 37 min
